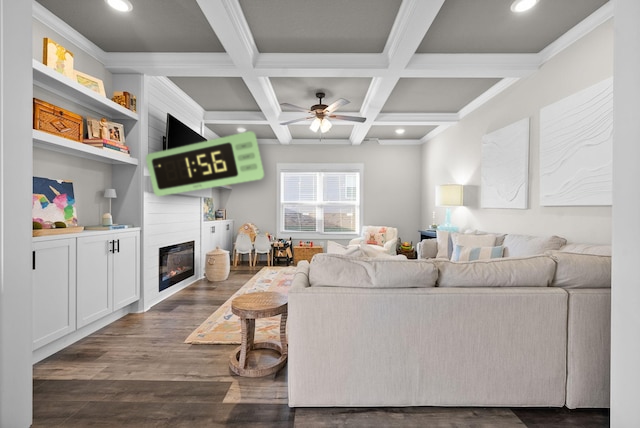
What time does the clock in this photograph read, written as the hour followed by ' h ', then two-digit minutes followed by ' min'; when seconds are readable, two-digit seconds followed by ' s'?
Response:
1 h 56 min
